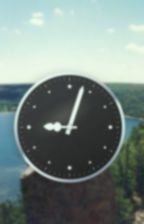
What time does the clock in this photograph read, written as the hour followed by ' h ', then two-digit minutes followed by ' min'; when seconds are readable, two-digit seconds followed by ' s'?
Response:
9 h 03 min
